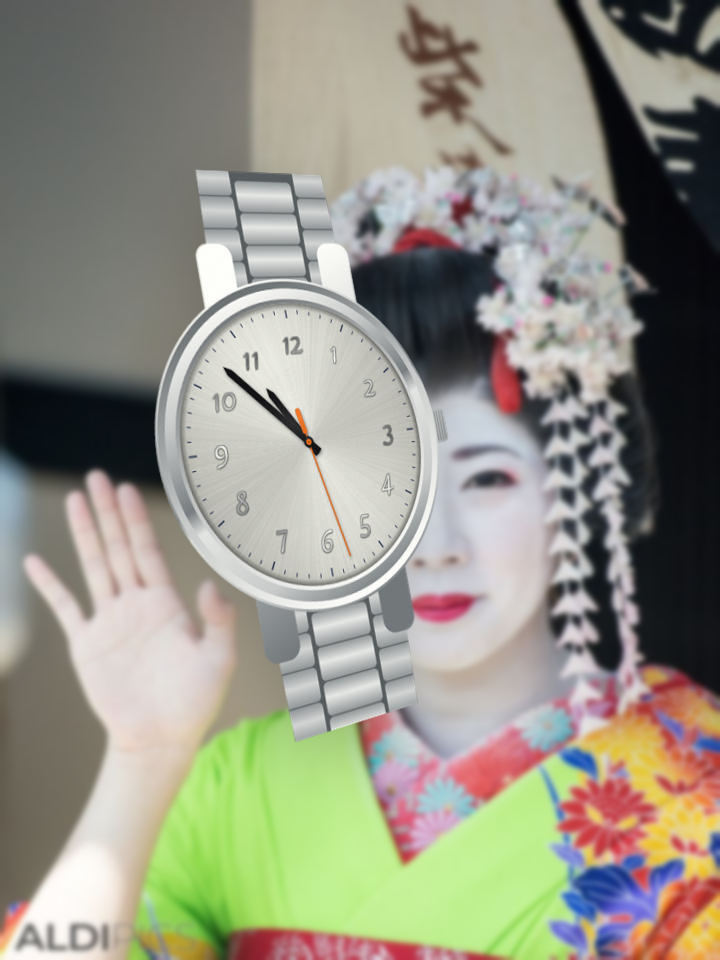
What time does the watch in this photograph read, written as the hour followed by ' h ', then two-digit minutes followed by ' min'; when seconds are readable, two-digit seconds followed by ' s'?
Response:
10 h 52 min 28 s
